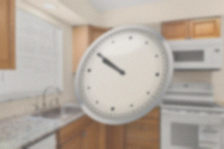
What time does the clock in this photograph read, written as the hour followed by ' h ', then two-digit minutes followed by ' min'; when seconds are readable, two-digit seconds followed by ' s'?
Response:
9 h 50 min
